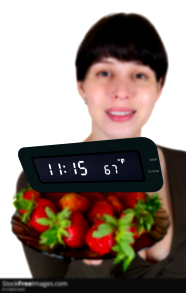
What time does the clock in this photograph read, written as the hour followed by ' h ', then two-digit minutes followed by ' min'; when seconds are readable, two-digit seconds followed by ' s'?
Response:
11 h 15 min
